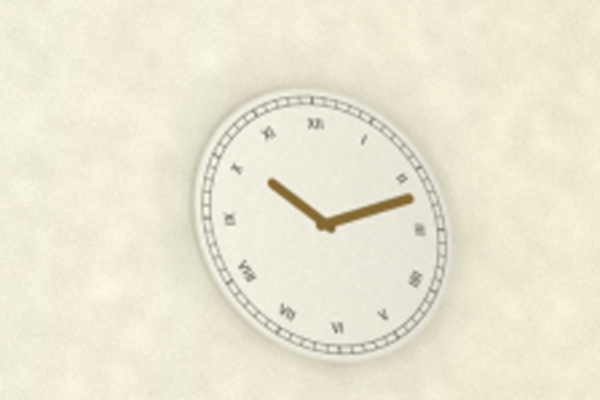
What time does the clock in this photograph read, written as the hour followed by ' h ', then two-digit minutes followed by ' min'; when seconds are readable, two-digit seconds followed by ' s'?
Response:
10 h 12 min
